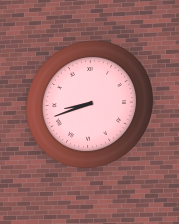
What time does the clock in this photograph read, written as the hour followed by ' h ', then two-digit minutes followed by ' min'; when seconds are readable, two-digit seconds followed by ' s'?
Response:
8 h 42 min
